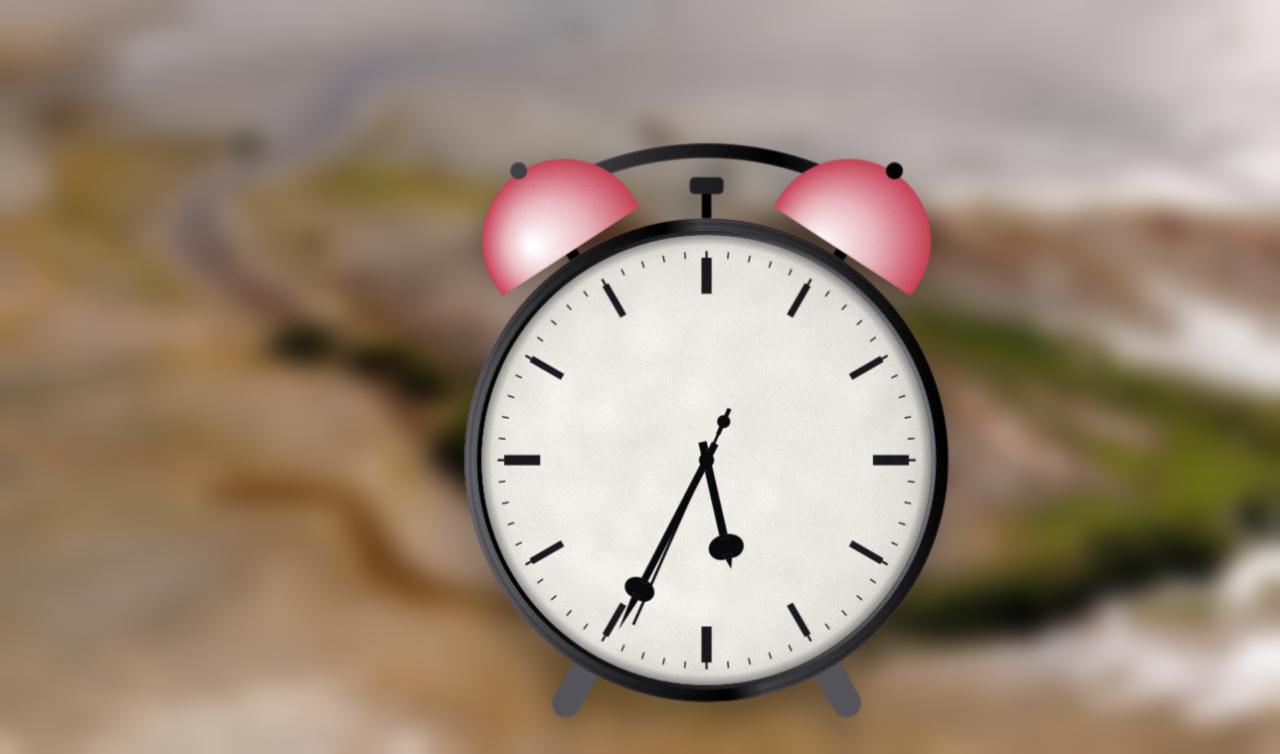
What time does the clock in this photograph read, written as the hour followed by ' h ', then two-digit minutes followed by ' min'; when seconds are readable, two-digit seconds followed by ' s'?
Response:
5 h 34 min 34 s
